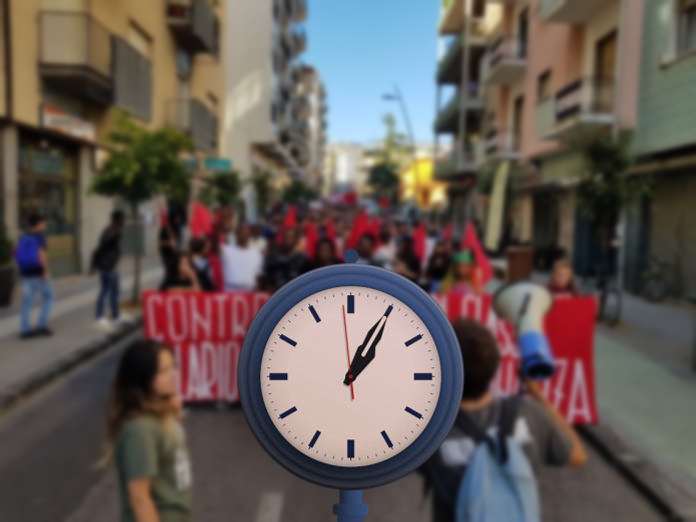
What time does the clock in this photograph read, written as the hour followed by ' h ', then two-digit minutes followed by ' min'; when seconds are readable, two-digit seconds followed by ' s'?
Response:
1 h 04 min 59 s
